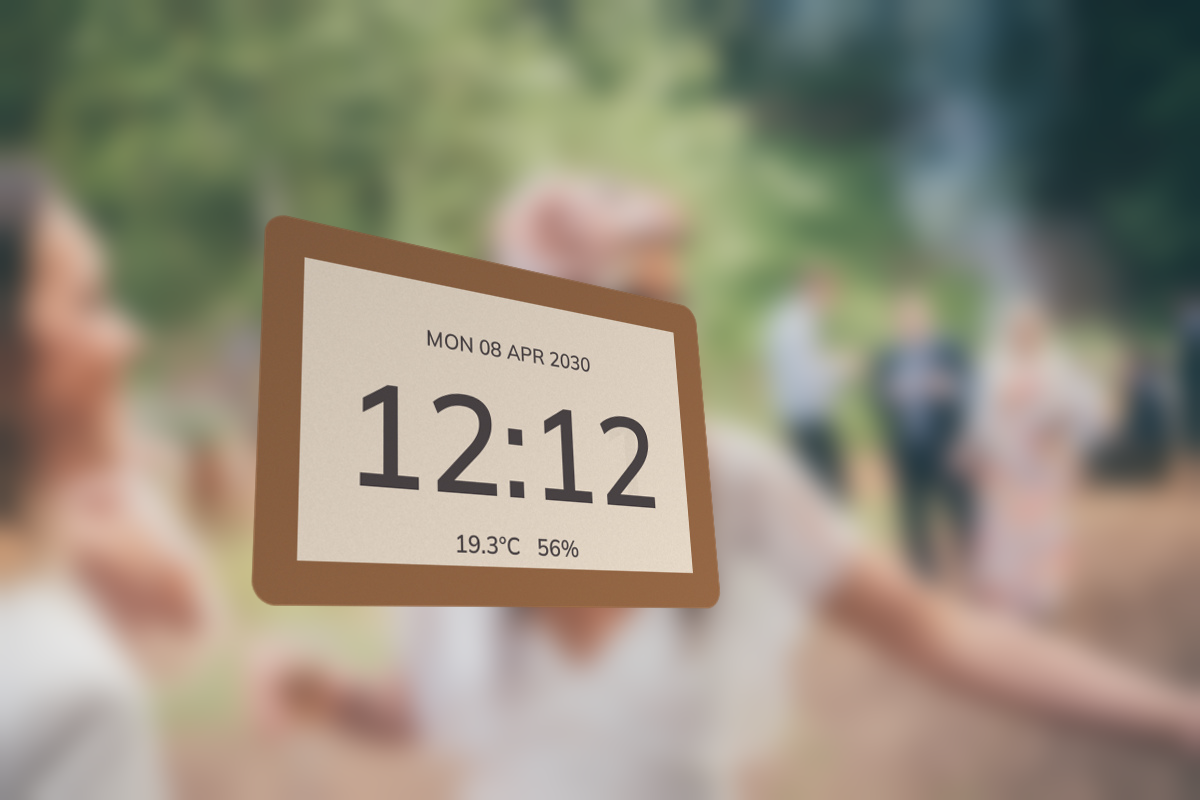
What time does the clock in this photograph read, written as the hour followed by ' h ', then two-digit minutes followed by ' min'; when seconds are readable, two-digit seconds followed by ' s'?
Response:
12 h 12 min
